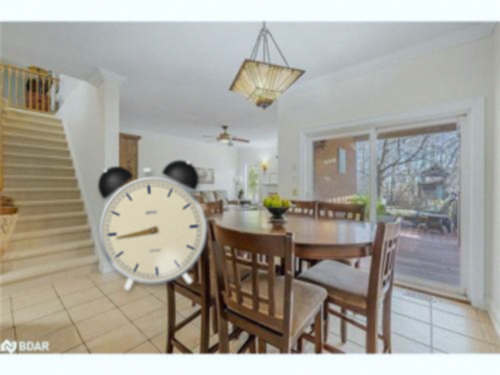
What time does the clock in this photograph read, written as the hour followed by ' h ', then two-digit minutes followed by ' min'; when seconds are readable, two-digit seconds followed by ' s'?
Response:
8 h 44 min
